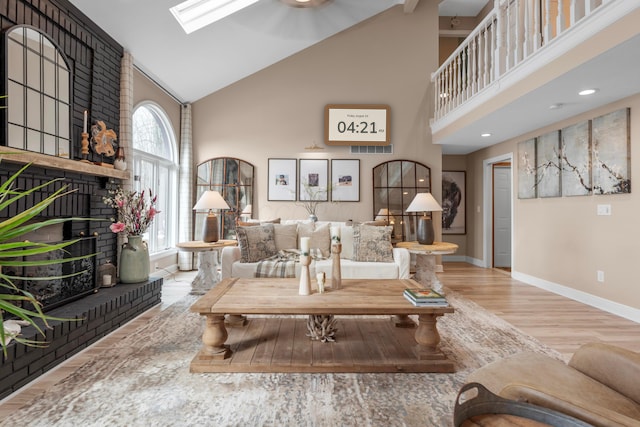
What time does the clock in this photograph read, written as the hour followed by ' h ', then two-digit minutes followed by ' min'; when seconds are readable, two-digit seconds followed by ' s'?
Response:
4 h 21 min
